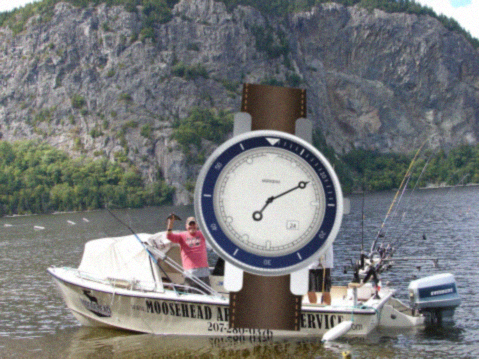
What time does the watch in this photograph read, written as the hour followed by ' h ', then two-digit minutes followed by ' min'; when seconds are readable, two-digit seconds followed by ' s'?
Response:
7 h 10 min
